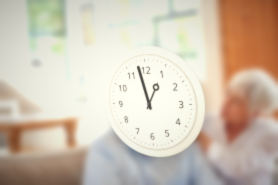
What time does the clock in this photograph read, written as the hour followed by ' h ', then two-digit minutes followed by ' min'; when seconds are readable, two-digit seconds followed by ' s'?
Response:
12 h 58 min
